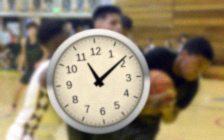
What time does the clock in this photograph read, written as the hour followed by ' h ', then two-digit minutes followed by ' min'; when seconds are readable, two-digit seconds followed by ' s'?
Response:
11 h 09 min
